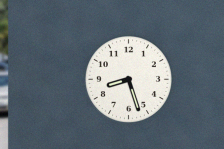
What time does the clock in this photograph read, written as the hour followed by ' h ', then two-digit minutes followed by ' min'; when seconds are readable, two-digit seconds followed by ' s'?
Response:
8 h 27 min
